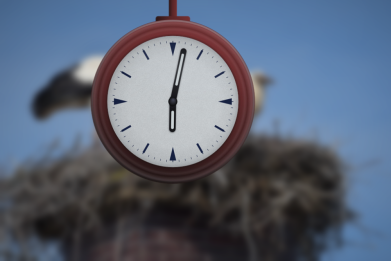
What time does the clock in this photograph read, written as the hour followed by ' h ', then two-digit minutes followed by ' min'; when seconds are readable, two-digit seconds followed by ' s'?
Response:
6 h 02 min
